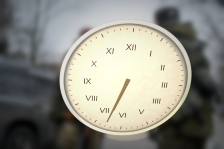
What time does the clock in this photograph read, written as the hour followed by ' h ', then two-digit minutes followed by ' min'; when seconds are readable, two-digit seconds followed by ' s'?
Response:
6 h 33 min
